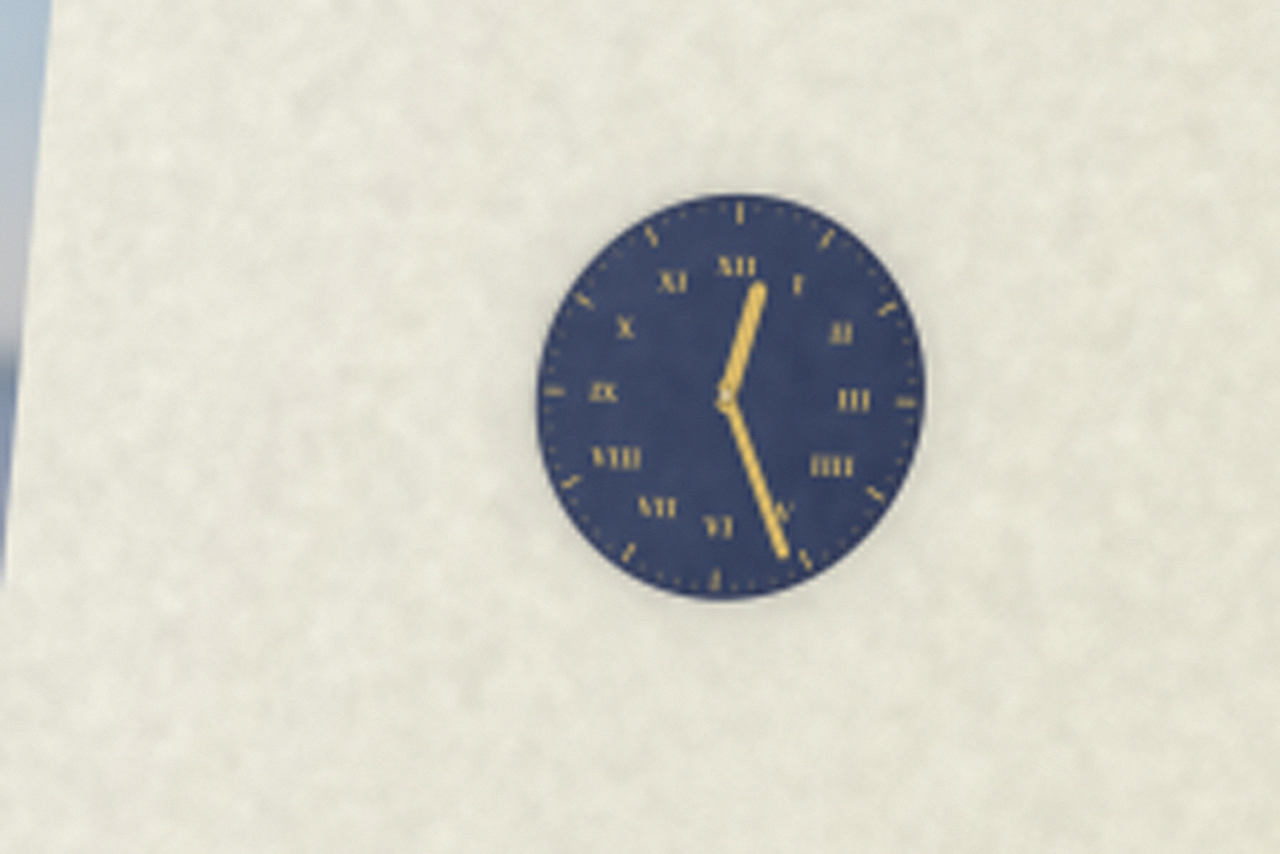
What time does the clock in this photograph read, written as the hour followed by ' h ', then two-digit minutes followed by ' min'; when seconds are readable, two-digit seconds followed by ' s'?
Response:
12 h 26 min
